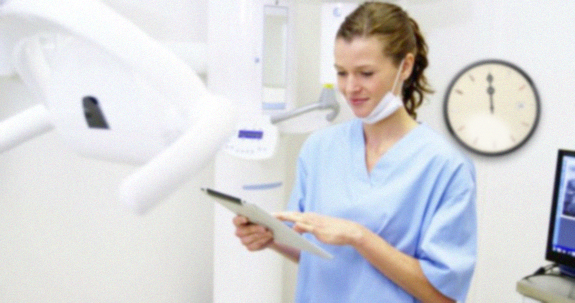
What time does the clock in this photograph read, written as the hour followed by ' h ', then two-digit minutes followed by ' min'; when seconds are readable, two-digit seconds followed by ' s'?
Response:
12 h 00 min
